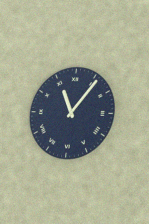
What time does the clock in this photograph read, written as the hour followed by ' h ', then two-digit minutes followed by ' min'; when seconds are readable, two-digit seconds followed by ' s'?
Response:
11 h 06 min
